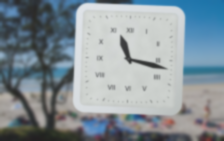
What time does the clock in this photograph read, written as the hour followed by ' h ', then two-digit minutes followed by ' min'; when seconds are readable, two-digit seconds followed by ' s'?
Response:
11 h 17 min
